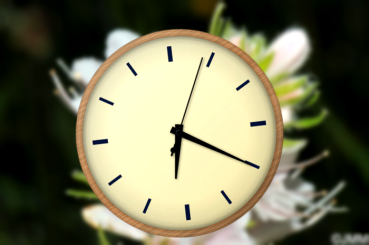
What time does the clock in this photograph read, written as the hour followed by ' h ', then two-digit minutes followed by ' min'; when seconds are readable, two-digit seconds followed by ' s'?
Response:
6 h 20 min 04 s
